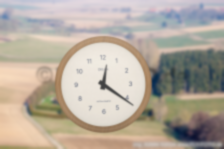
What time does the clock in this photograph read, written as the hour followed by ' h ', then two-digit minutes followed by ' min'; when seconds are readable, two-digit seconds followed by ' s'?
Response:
12 h 21 min
